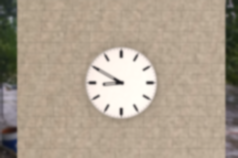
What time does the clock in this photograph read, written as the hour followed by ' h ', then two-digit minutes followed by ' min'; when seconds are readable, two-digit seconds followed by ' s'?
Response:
8 h 50 min
